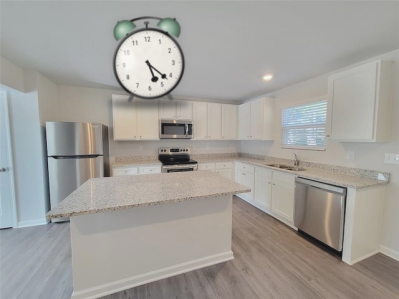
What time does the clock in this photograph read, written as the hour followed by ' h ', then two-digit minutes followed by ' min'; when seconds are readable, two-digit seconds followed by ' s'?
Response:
5 h 22 min
